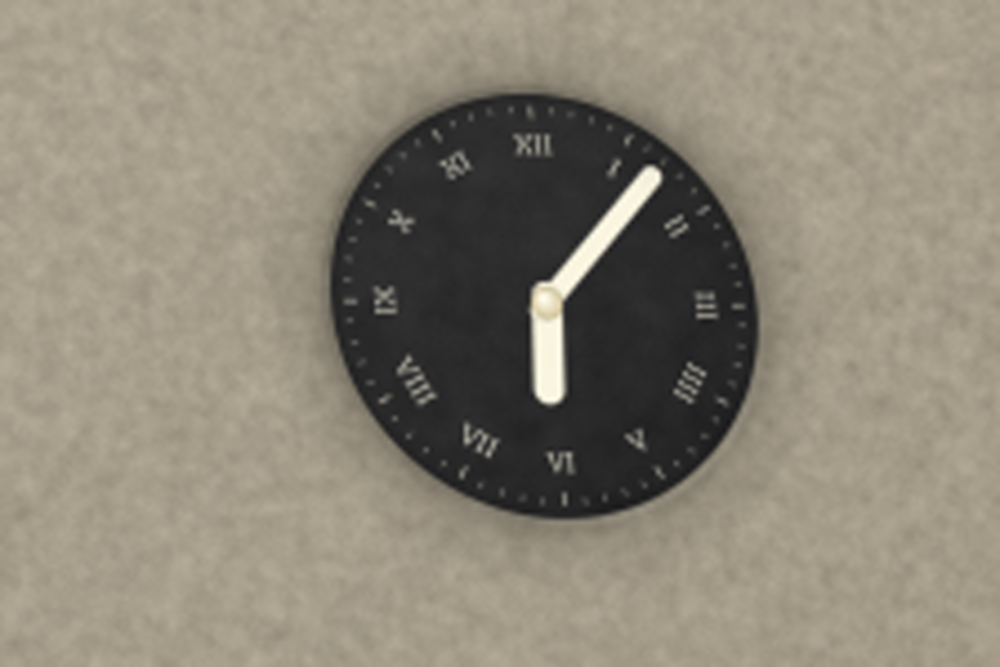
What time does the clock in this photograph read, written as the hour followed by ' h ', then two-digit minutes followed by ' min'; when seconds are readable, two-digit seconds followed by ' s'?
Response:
6 h 07 min
